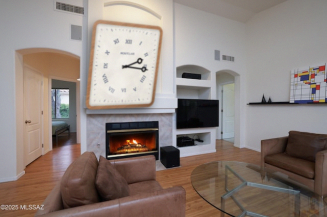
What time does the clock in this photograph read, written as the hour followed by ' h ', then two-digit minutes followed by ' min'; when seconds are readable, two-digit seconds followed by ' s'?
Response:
2 h 16 min
